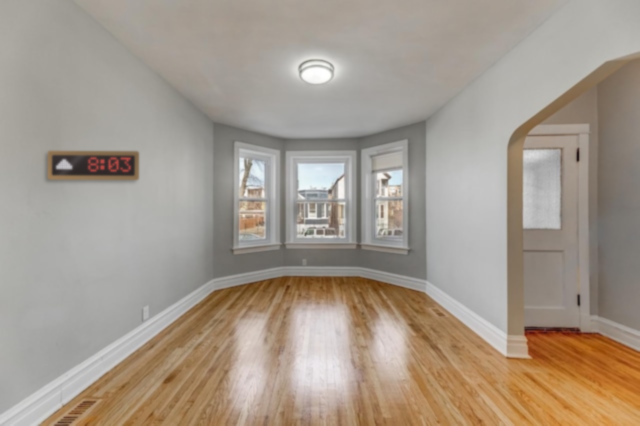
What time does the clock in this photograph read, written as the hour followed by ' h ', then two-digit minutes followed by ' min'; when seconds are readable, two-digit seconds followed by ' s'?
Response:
8 h 03 min
